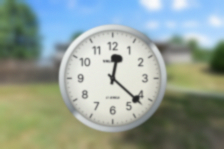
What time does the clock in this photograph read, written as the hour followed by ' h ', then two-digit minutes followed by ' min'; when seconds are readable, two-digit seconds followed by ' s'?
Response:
12 h 22 min
